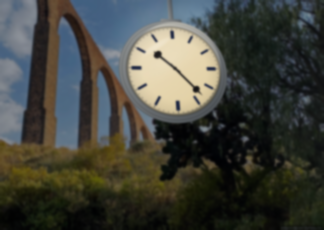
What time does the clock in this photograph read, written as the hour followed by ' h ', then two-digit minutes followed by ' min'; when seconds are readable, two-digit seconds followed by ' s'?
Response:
10 h 23 min
